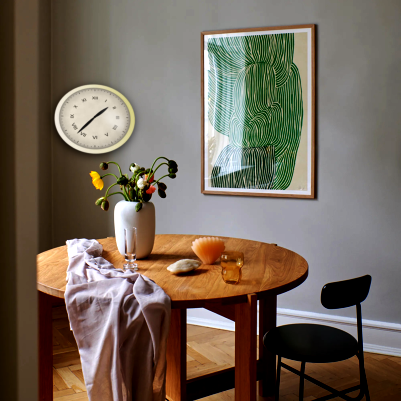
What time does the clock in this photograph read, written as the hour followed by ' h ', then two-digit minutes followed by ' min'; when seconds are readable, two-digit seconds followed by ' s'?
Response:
1 h 37 min
